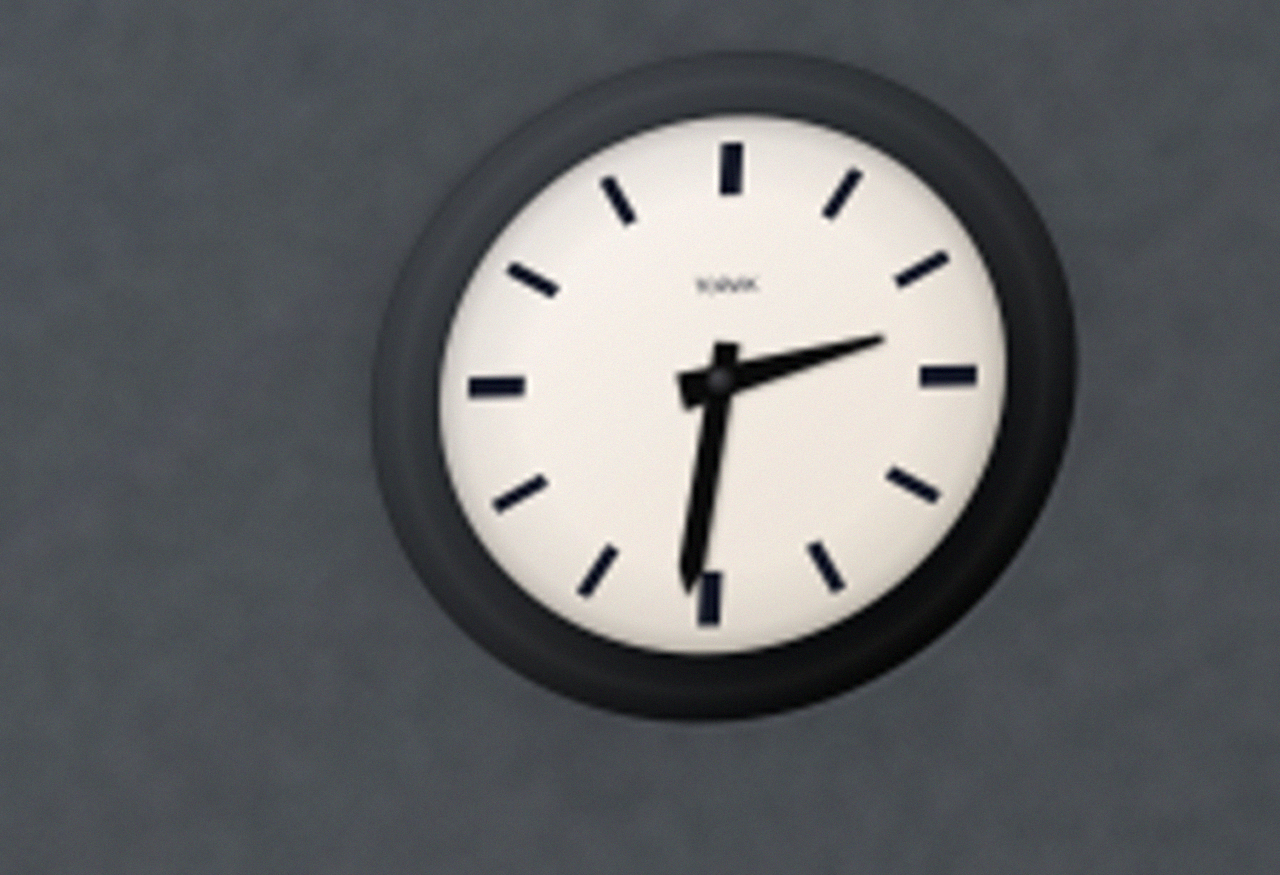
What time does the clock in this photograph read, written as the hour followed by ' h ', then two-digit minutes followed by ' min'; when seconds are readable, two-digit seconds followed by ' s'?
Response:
2 h 31 min
